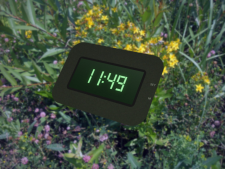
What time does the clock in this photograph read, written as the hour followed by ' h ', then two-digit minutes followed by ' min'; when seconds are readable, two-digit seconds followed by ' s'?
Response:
11 h 49 min
